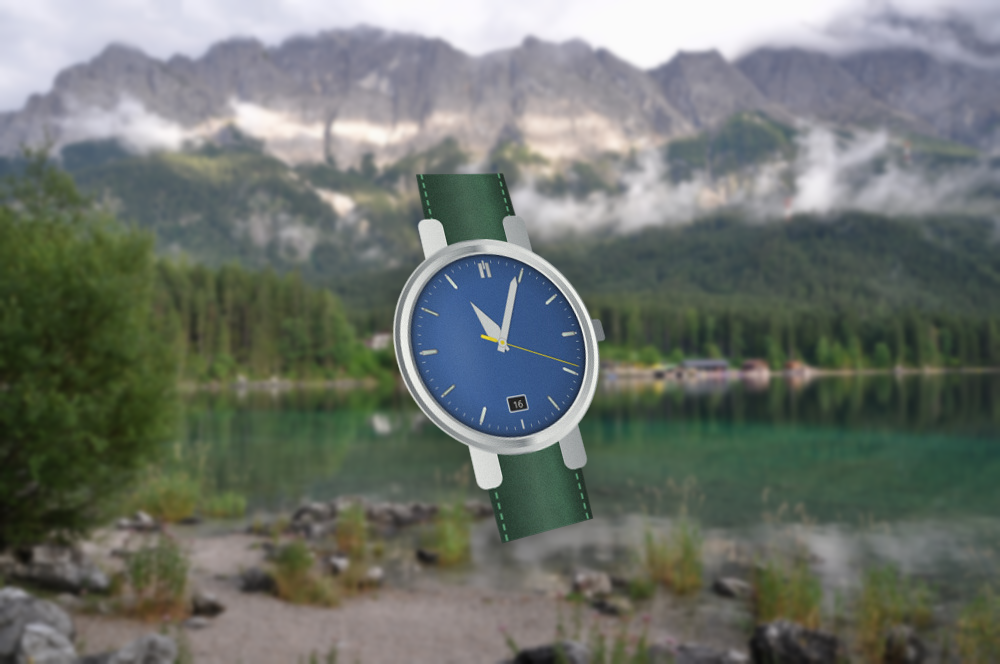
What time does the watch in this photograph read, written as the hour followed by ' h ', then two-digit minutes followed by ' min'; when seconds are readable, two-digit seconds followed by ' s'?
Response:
11 h 04 min 19 s
